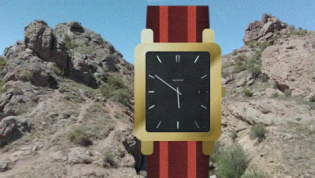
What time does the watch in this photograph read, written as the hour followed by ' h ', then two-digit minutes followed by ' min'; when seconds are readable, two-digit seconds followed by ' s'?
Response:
5 h 51 min
